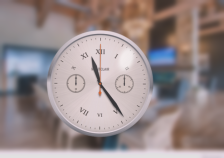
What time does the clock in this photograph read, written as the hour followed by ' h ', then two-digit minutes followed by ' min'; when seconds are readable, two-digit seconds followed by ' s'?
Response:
11 h 24 min
